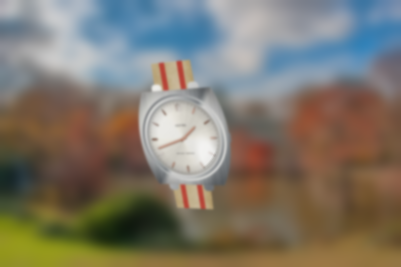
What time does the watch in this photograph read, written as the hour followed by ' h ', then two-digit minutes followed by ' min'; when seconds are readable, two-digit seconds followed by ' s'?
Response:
1 h 42 min
